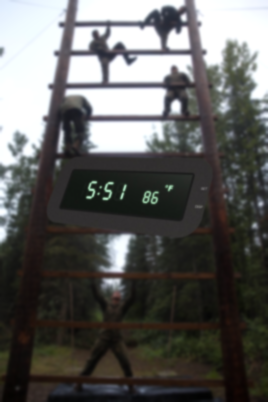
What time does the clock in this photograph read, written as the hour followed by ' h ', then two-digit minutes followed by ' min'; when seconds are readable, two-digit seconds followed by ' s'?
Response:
5 h 51 min
